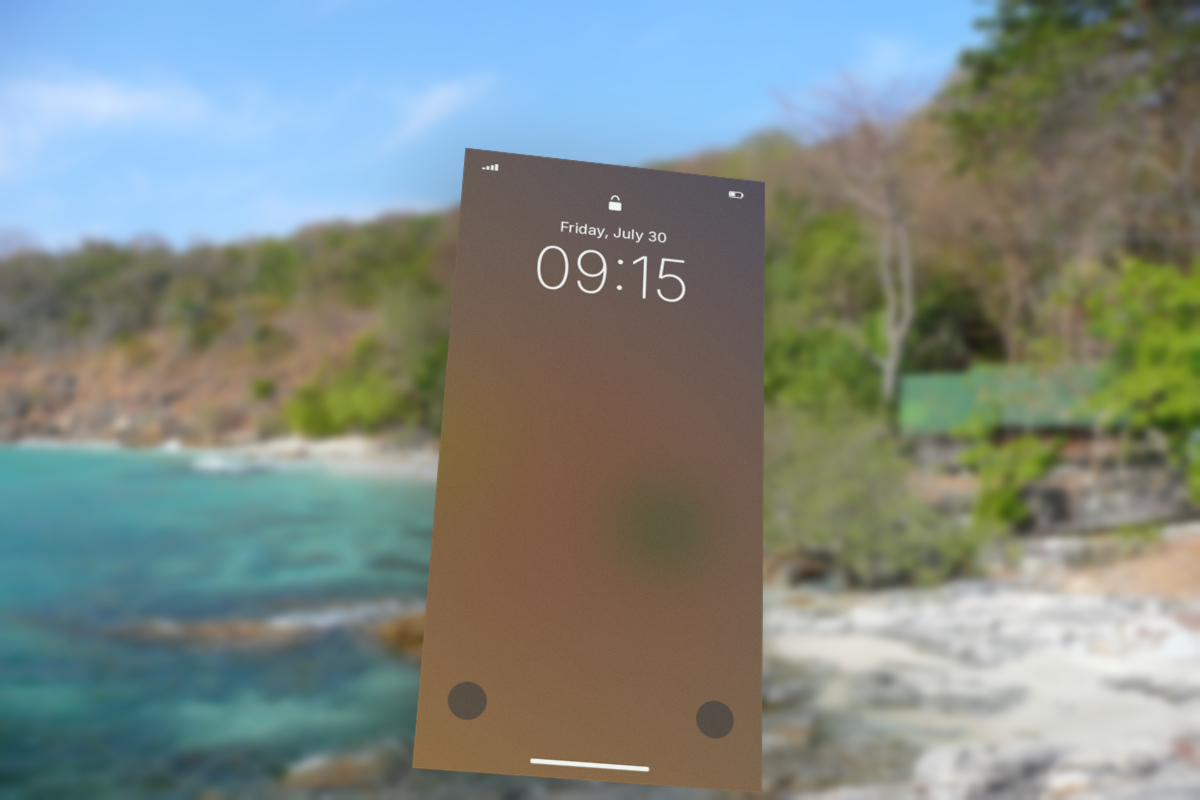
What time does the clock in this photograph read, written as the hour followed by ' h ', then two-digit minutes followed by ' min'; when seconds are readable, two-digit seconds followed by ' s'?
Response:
9 h 15 min
